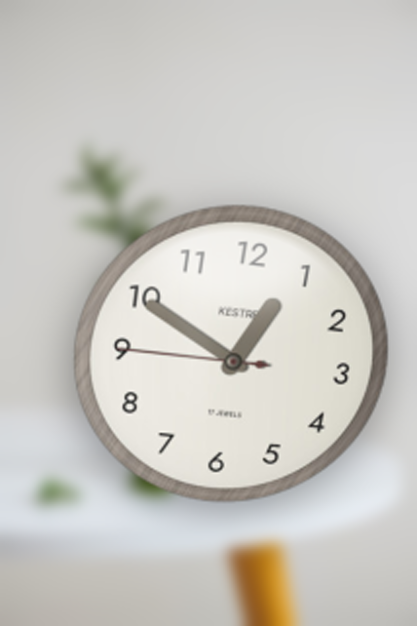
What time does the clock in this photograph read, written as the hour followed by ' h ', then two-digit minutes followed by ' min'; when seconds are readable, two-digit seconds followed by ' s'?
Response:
12 h 49 min 45 s
